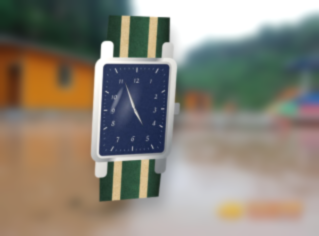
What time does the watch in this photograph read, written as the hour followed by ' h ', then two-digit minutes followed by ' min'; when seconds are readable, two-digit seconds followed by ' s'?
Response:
4 h 56 min
